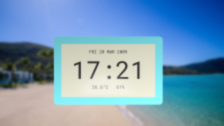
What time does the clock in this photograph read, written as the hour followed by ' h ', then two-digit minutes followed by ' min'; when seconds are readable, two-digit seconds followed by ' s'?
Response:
17 h 21 min
